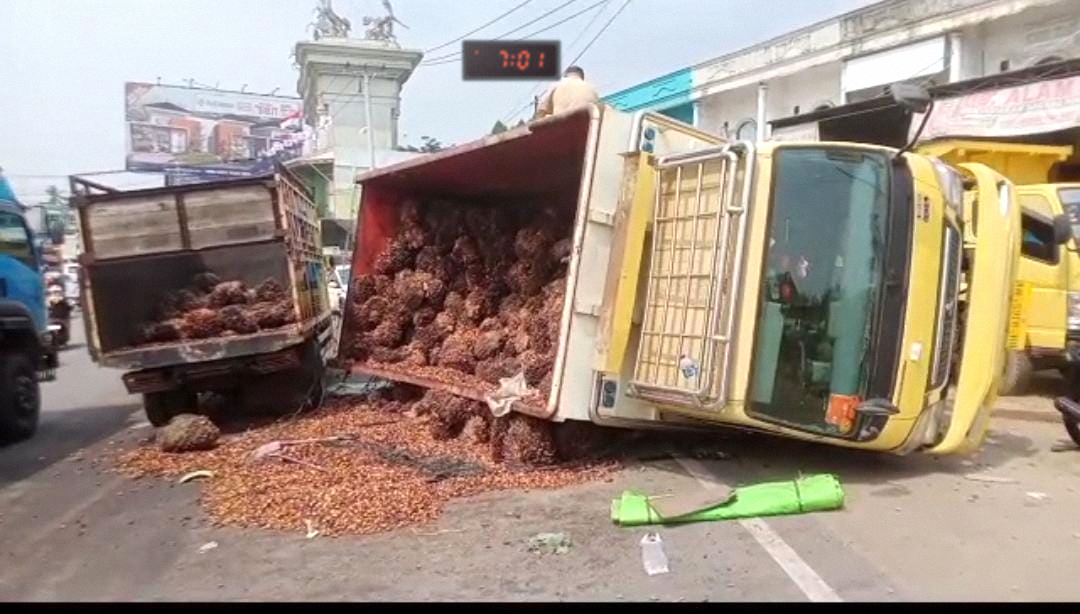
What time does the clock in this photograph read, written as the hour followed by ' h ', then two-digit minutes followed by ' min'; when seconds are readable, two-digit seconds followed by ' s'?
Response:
7 h 01 min
